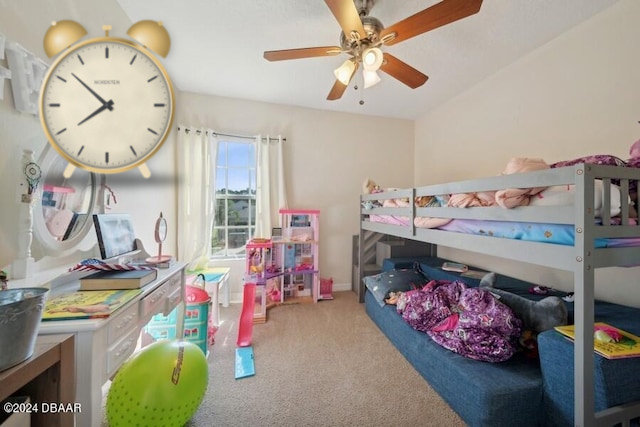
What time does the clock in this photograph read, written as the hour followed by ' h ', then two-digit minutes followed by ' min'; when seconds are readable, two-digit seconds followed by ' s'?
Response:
7 h 52 min
